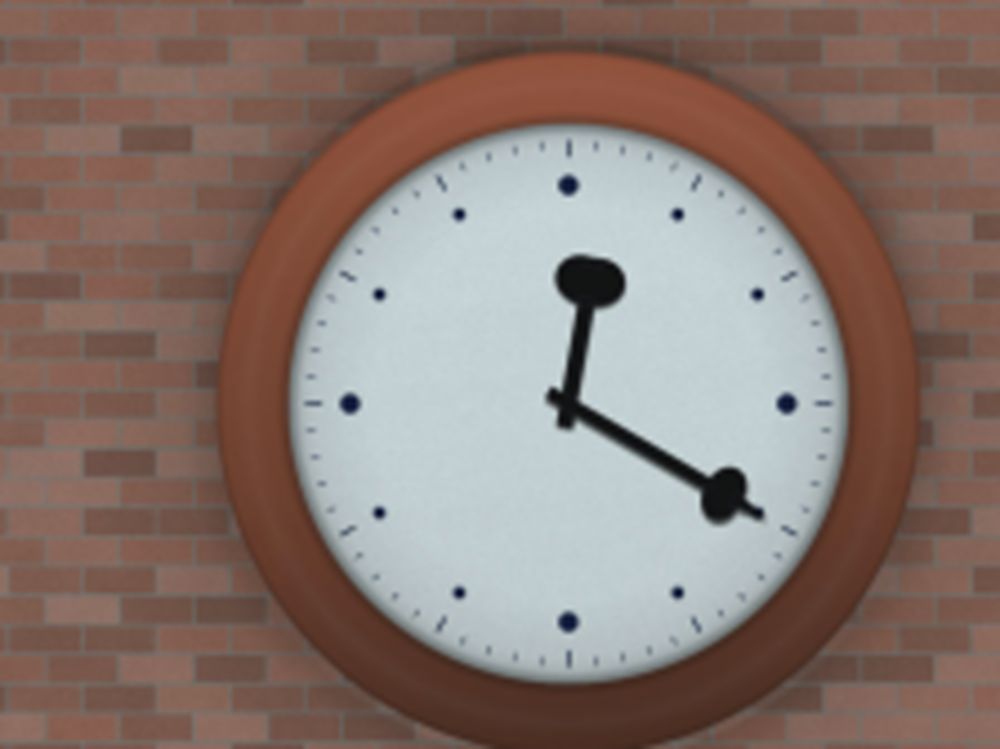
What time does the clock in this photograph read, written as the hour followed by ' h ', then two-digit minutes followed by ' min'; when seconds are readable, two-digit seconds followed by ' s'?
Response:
12 h 20 min
